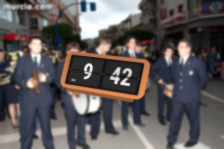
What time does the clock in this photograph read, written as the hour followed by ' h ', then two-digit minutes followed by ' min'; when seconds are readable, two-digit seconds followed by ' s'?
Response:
9 h 42 min
